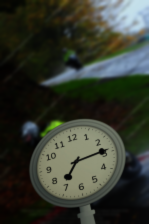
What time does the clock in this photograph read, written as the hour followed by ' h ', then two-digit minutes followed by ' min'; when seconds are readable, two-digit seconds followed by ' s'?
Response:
7 h 14 min
